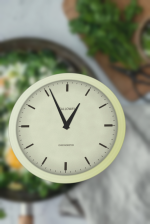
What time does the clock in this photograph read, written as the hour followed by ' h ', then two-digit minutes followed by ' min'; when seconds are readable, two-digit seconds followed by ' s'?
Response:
12 h 56 min
